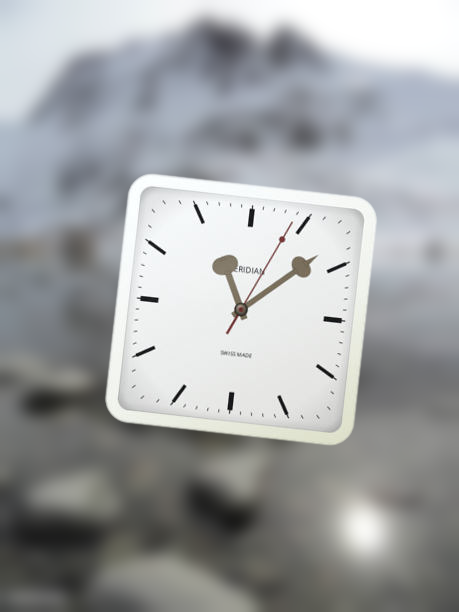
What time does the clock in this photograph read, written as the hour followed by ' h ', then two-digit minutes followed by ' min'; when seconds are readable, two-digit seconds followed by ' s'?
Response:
11 h 08 min 04 s
